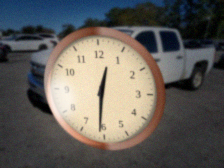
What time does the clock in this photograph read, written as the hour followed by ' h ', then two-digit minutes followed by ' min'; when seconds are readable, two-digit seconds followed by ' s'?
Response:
12 h 31 min
